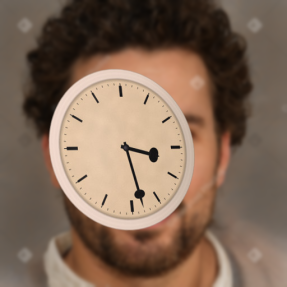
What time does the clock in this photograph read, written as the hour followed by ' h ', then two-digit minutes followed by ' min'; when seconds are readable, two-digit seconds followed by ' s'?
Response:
3 h 28 min
